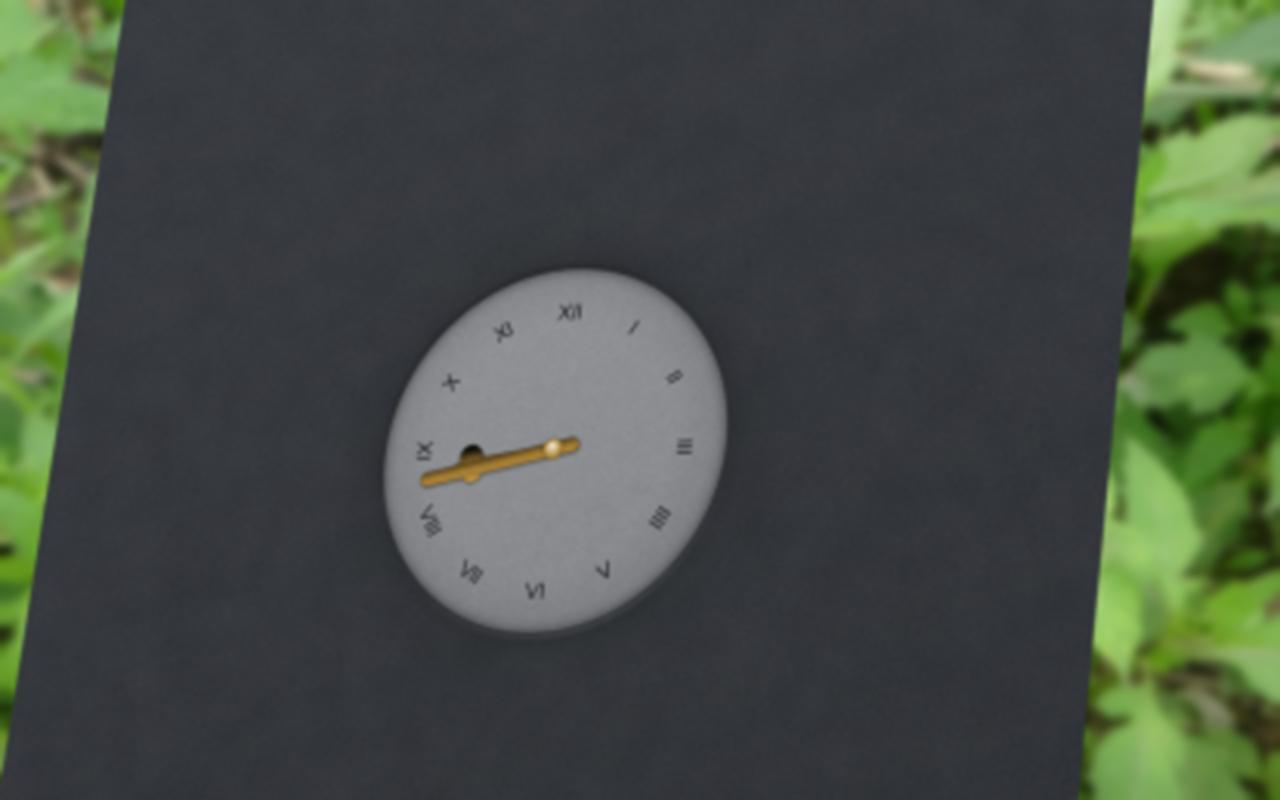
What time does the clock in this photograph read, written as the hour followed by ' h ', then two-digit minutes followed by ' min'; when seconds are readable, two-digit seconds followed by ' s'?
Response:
8 h 43 min
